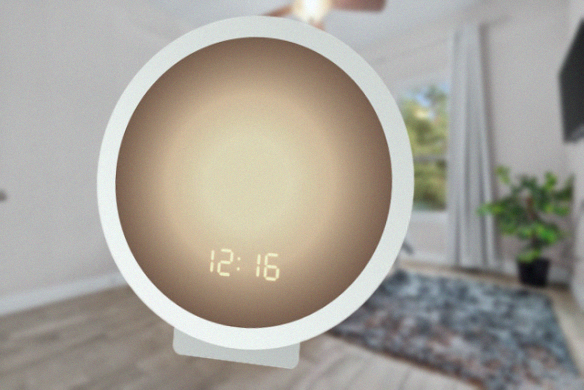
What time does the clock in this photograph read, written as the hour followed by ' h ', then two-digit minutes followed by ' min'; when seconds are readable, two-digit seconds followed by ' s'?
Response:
12 h 16 min
